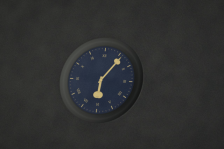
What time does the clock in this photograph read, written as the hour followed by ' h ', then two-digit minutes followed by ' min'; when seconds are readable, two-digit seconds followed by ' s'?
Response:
6 h 06 min
